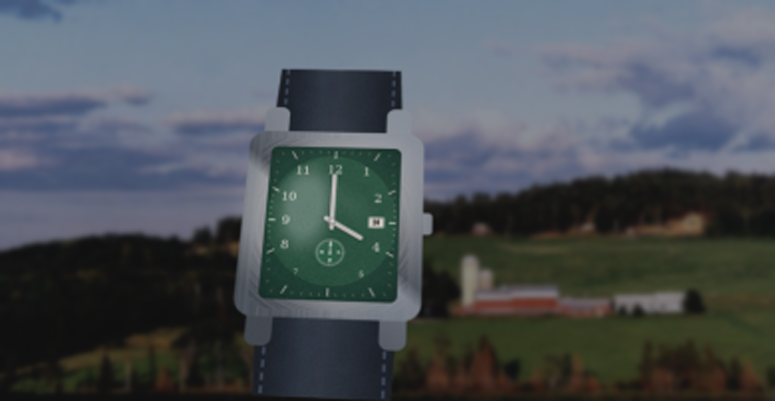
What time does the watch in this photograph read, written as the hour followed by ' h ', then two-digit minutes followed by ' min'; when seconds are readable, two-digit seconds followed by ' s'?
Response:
4 h 00 min
